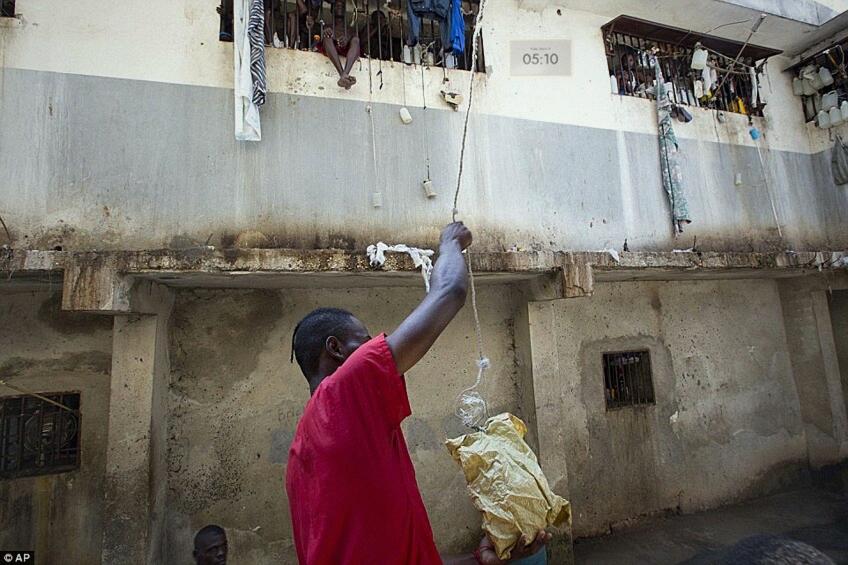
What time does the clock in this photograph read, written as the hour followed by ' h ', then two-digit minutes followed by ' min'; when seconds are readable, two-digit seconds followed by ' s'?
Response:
5 h 10 min
